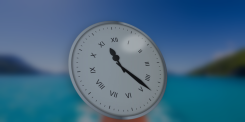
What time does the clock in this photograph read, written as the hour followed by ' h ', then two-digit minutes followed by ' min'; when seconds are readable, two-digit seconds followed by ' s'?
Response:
11 h 23 min
